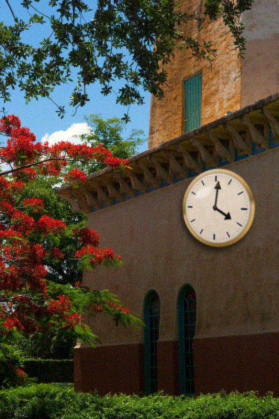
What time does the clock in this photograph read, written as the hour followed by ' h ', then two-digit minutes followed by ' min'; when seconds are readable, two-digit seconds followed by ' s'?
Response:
4 h 01 min
